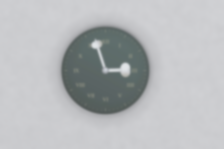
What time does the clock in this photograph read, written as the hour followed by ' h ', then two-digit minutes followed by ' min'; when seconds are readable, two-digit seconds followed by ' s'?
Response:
2 h 57 min
